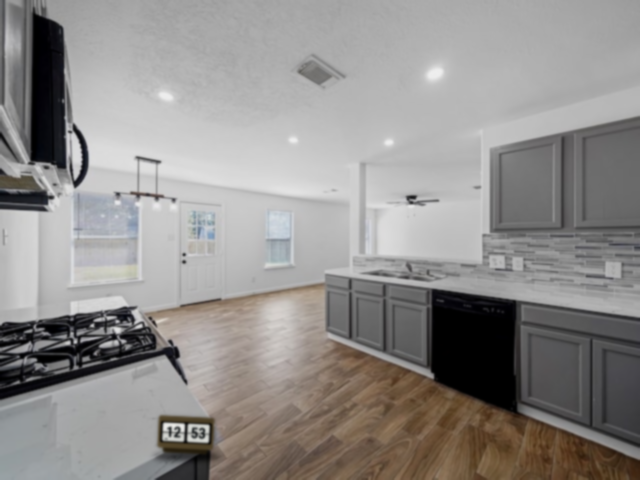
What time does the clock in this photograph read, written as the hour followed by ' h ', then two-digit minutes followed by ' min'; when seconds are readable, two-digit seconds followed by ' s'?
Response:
12 h 53 min
